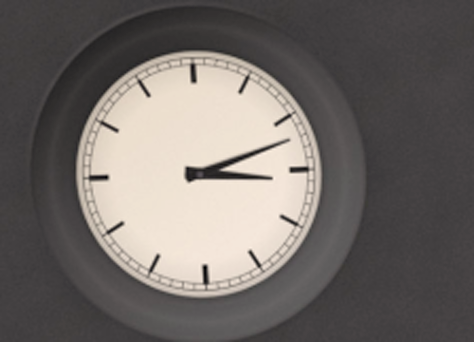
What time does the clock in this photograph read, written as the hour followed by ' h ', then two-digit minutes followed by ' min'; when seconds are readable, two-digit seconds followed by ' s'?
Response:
3 h 12 min
